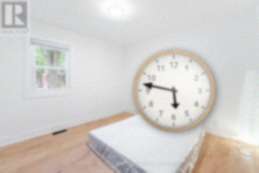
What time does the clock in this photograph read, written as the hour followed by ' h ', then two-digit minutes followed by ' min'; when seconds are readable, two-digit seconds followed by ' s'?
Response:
5 h 47 min
